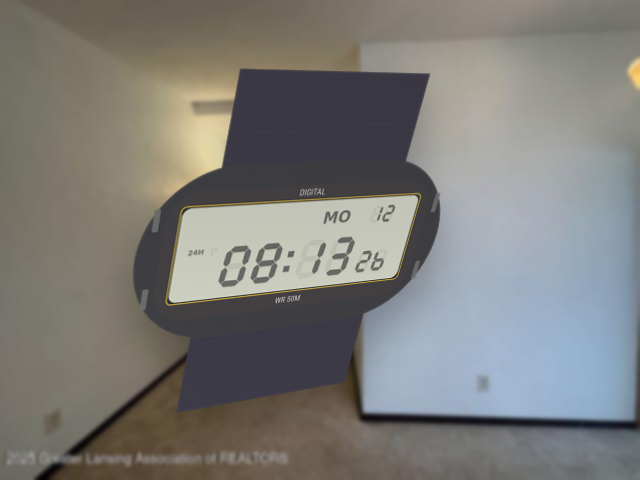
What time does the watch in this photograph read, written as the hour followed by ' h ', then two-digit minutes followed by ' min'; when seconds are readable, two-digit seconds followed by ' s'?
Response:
8 h 13 min 26 s
